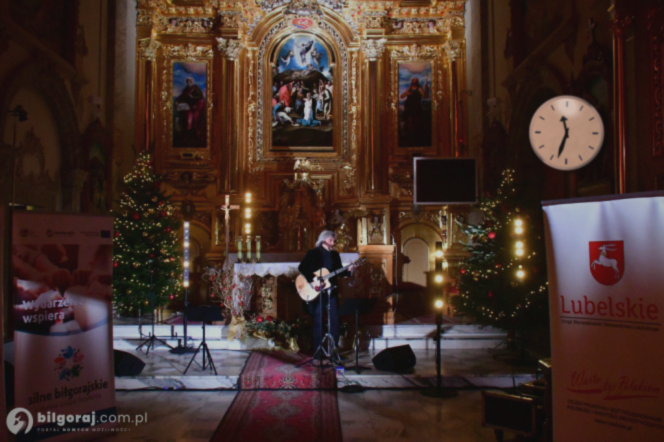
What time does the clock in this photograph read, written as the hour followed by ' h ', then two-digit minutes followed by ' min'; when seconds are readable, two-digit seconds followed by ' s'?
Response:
11 h 33 min
